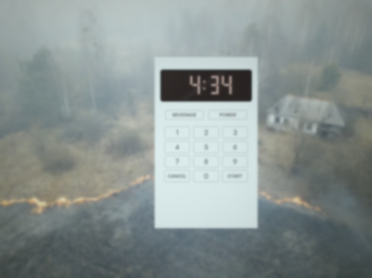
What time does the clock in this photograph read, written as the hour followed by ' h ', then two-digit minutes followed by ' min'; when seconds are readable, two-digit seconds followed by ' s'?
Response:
4 h 34 min
